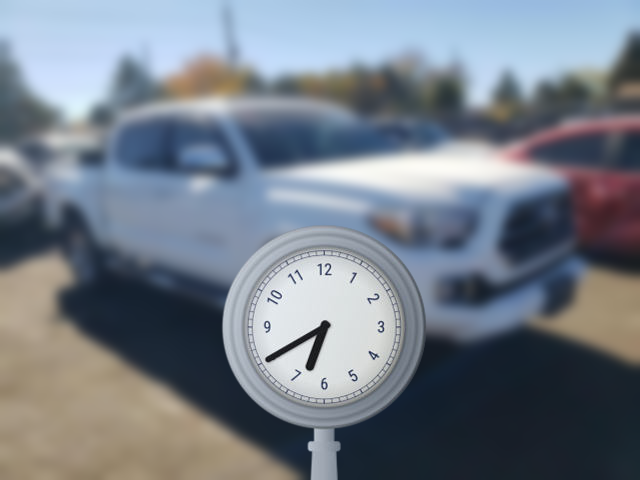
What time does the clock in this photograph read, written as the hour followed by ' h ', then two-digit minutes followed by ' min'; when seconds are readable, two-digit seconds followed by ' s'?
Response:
6 h 40 min
